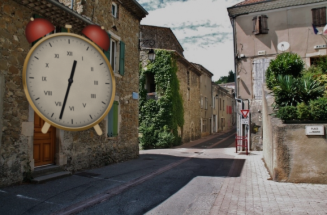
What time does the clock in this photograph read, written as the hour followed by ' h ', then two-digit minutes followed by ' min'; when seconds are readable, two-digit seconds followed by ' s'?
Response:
12 h 33 min
